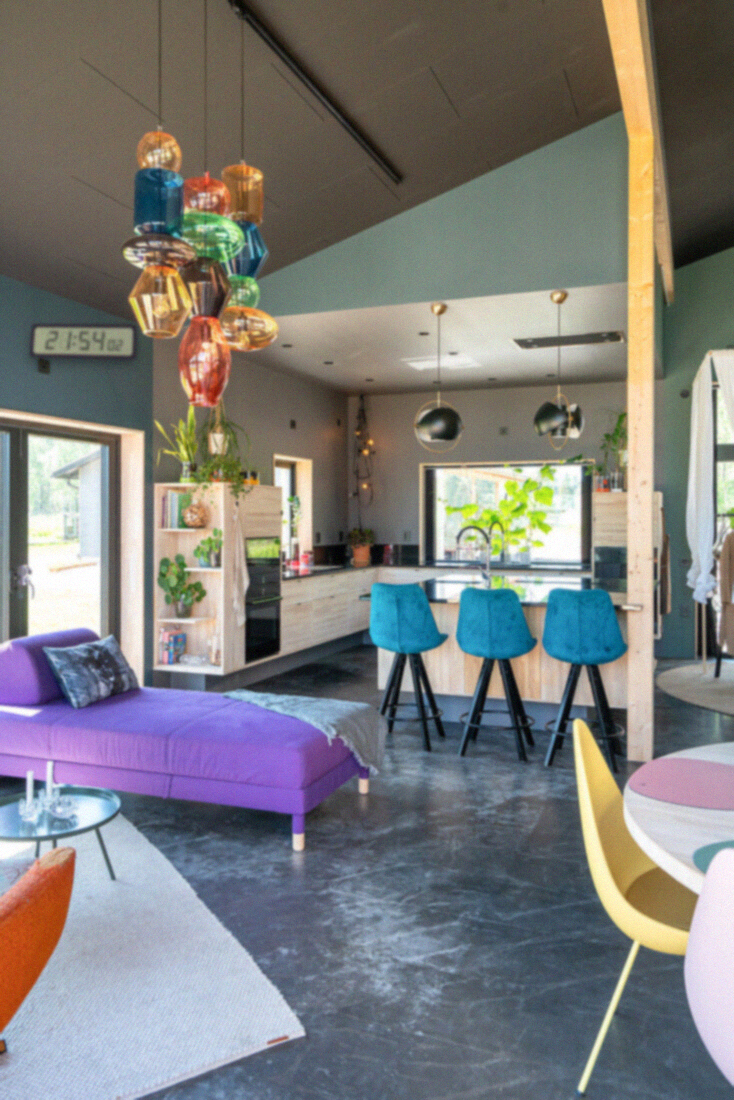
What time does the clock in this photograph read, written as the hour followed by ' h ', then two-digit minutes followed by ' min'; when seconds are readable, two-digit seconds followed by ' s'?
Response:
21 h 54 min
